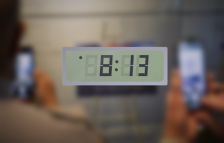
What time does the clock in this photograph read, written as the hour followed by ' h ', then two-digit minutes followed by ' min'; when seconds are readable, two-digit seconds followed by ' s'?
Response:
8 h 13 min
